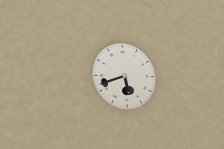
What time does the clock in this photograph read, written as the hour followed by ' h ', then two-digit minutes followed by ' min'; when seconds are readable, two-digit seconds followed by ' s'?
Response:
5 h 42 min
